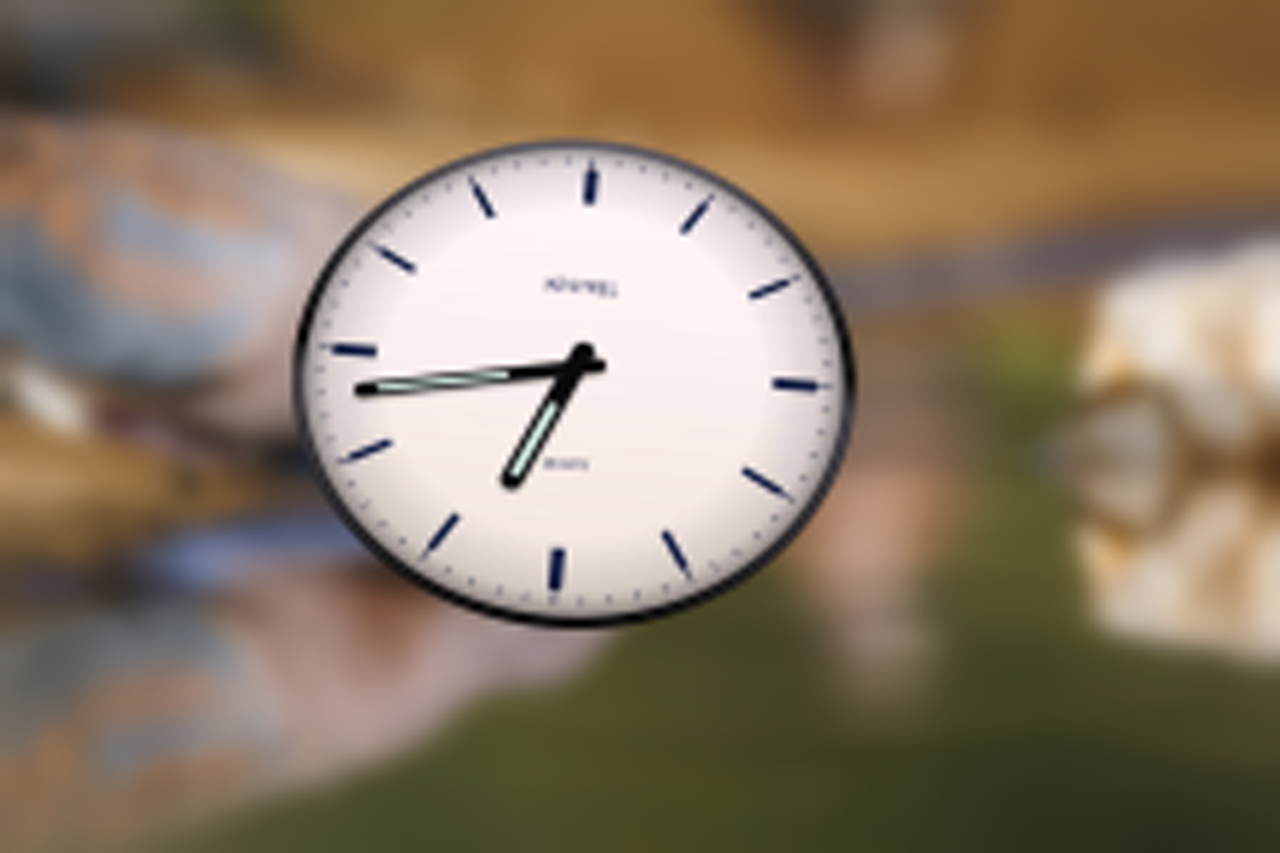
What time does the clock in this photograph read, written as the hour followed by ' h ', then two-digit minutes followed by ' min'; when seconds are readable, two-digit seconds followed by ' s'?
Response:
6 h 43 min
